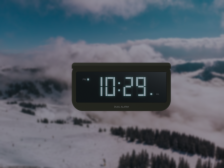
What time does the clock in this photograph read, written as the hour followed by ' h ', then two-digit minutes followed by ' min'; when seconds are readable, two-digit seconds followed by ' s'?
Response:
10 h 29 min
